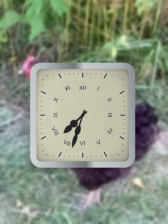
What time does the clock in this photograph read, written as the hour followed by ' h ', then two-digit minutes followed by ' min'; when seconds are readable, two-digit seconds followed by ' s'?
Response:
7 h 33 min
